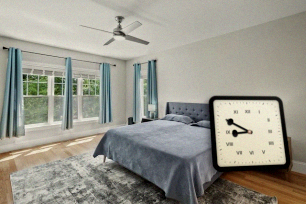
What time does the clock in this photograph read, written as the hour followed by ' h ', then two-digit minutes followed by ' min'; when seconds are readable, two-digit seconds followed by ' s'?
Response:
8 h 50 min
